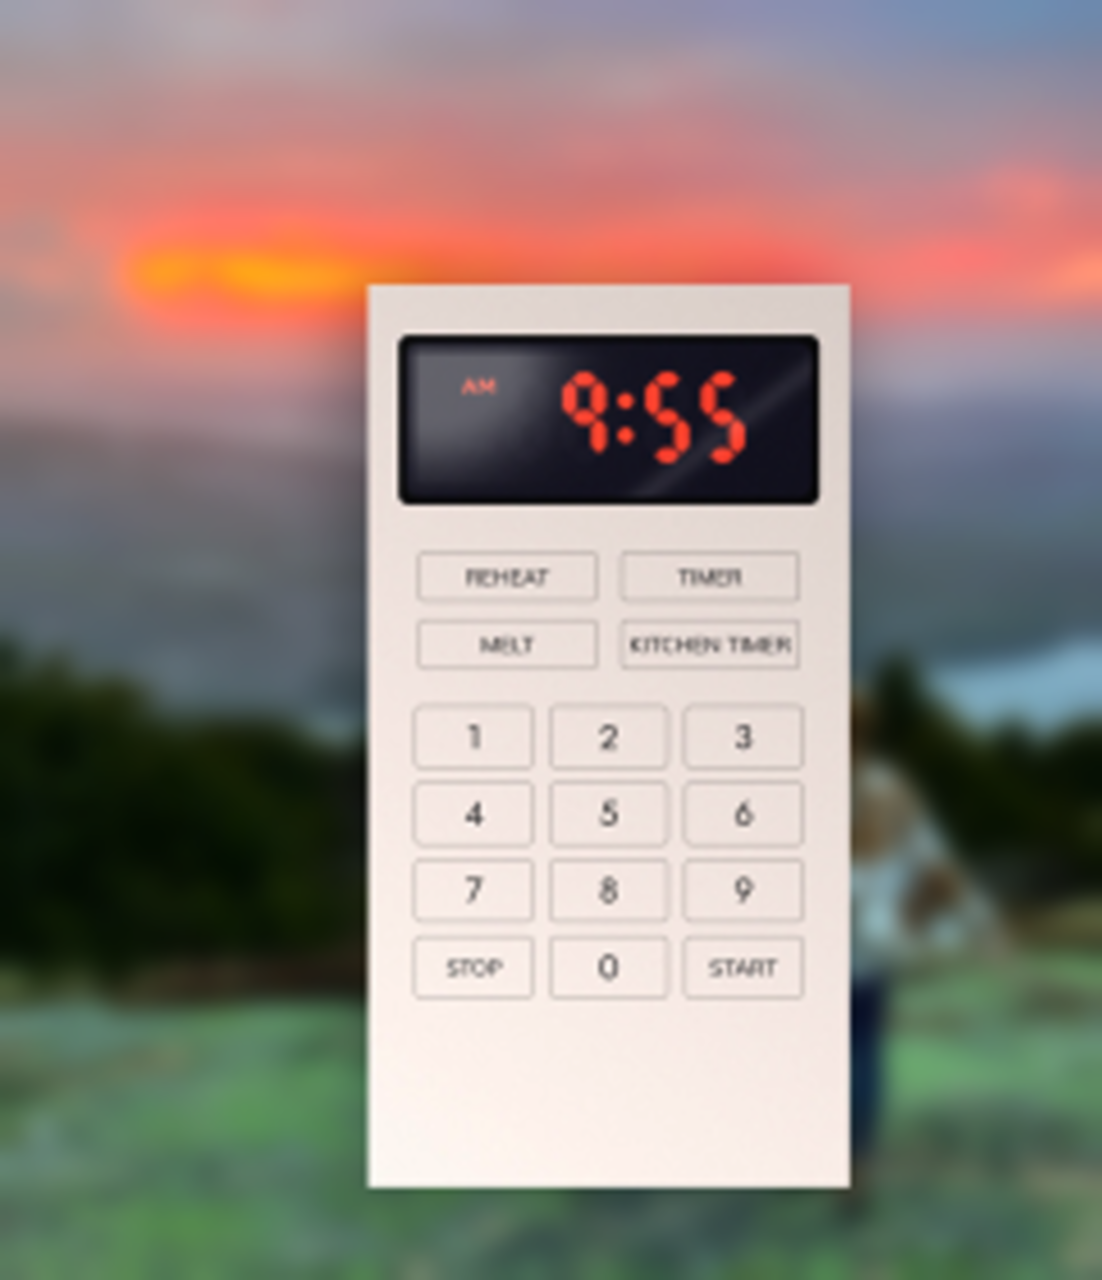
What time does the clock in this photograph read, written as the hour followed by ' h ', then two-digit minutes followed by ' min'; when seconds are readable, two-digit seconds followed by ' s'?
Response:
9 h 55 min
